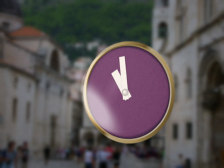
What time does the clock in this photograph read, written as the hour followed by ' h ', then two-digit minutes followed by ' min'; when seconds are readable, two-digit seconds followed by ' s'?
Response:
10 h 59 min
